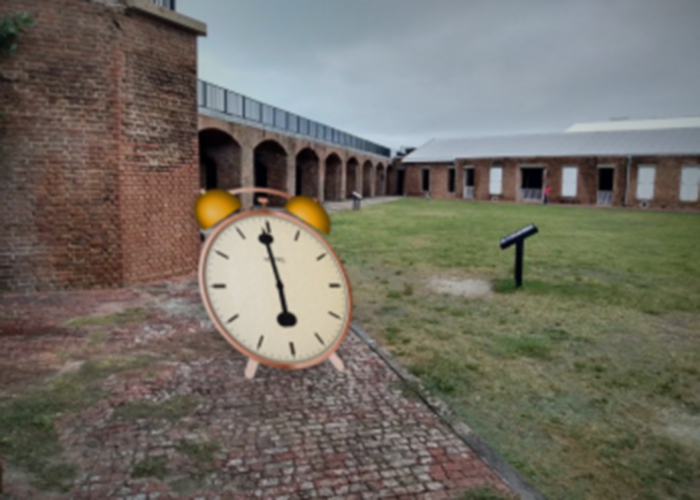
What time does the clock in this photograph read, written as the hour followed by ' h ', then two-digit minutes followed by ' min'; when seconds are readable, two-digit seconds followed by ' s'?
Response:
5 h 59 min
